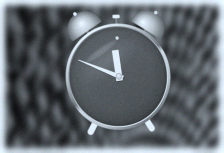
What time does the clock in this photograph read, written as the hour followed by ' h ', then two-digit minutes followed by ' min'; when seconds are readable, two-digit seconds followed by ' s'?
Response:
11 h 49 min
